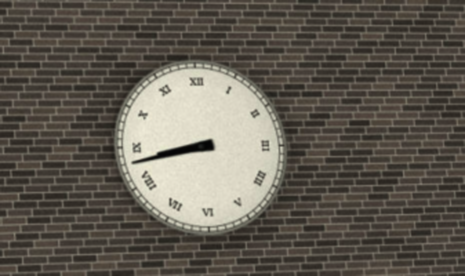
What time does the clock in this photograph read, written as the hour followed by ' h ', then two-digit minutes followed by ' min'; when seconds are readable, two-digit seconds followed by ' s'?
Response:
8 h 43 min
